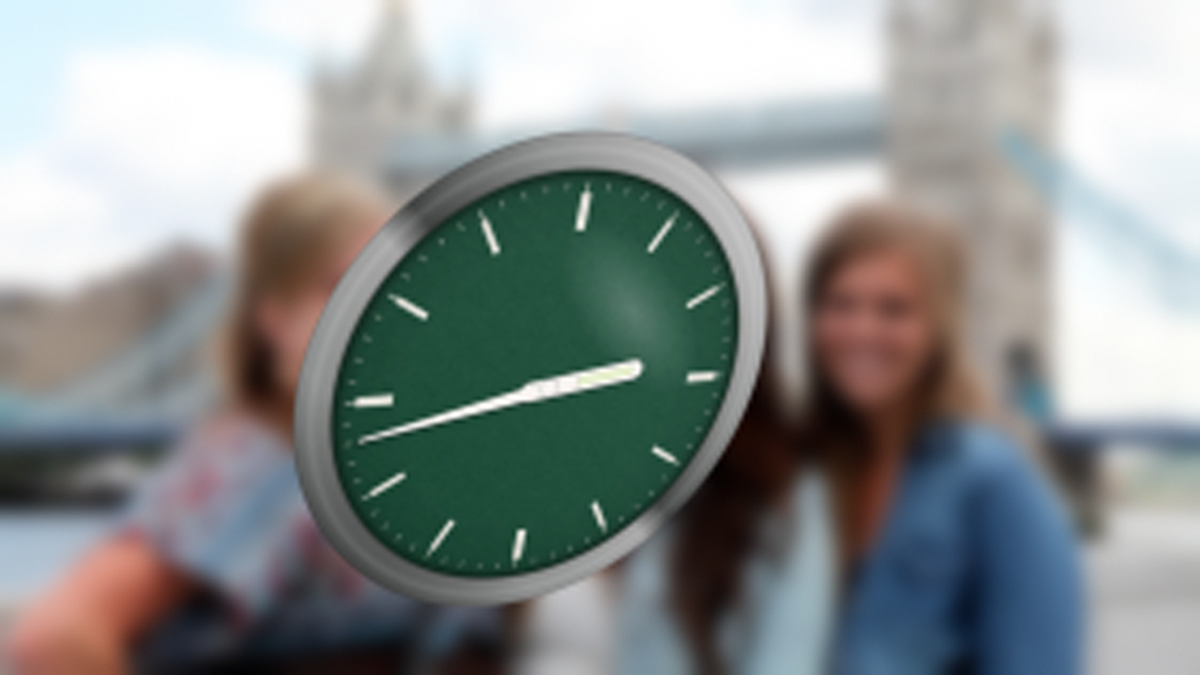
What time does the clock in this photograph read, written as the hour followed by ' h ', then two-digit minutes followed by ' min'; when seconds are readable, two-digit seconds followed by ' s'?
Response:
2 h 43 min
